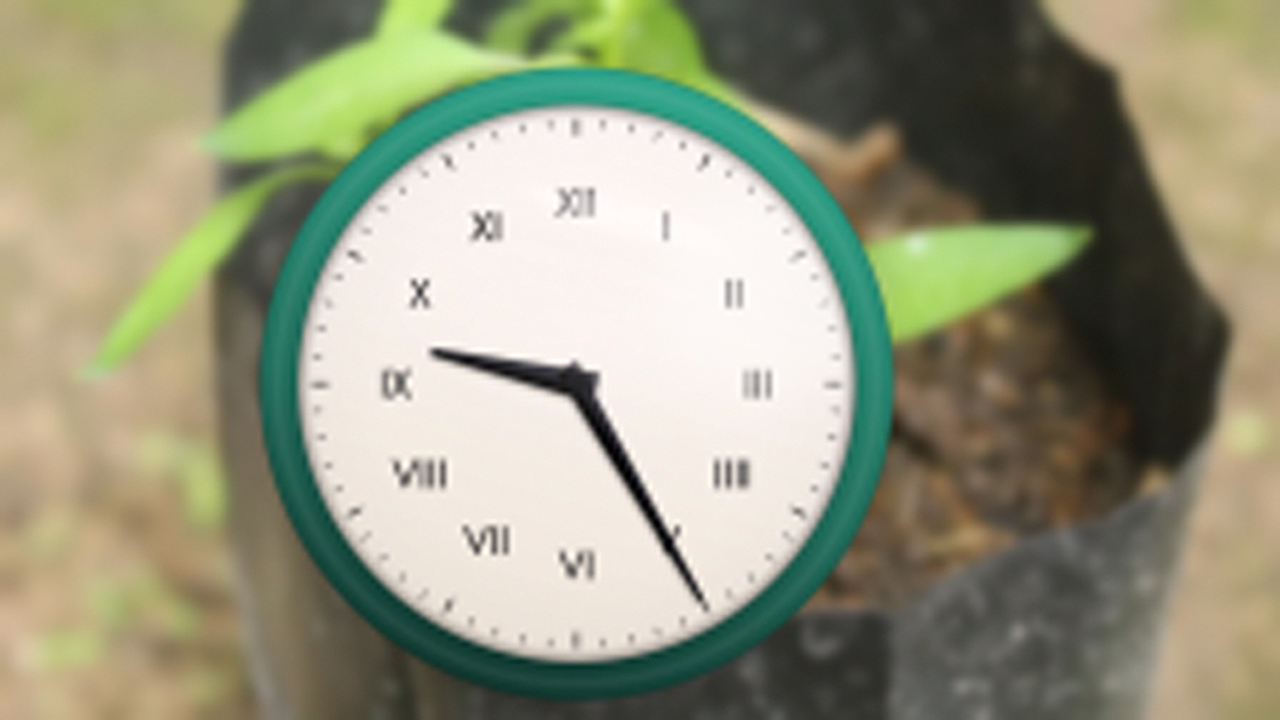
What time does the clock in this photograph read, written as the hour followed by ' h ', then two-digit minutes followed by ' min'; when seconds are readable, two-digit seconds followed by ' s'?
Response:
9 h 25 min
